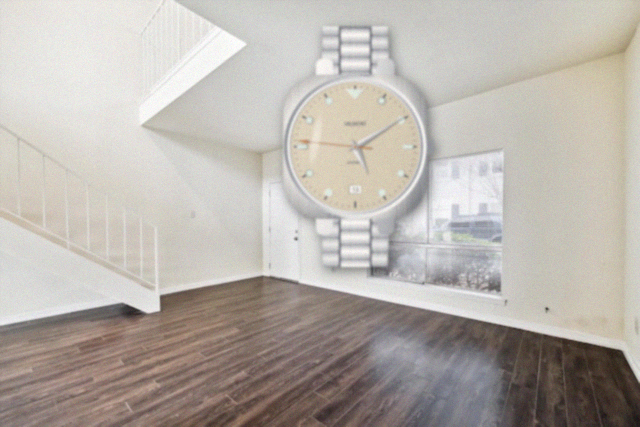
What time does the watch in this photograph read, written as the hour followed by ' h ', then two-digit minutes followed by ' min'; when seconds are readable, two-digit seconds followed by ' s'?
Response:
5 h 09 min 46 s
